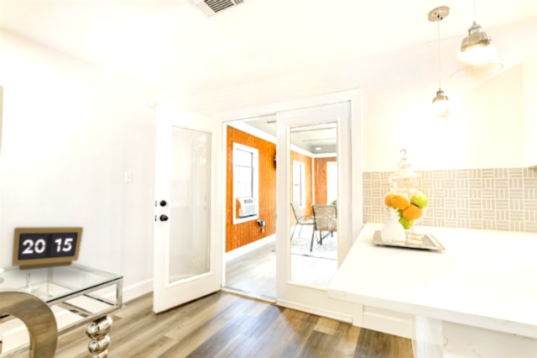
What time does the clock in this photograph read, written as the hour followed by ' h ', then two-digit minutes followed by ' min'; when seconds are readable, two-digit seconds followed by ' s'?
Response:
20 h 15 min
